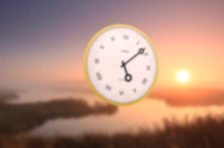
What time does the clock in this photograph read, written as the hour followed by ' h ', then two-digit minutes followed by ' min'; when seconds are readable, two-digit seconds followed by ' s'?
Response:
5 h 08 min
